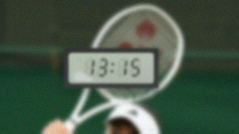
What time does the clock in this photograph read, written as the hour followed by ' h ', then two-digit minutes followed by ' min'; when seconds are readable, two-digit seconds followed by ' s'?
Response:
13 h 15 min
